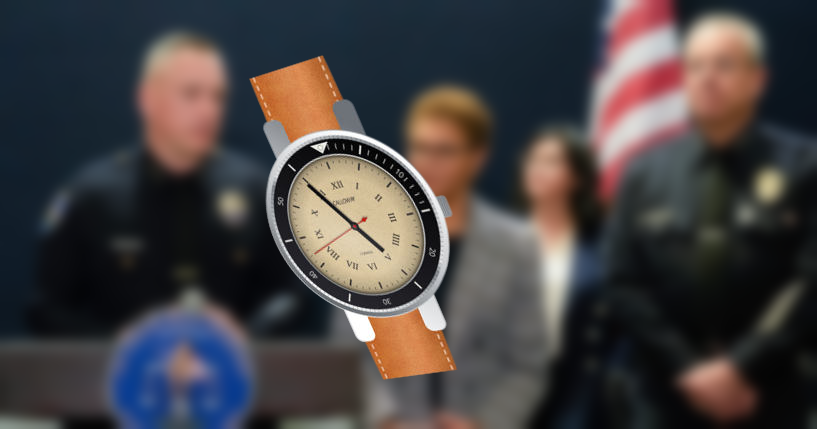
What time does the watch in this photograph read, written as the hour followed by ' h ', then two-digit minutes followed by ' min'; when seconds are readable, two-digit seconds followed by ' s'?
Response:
4 h 54 min 42 s
